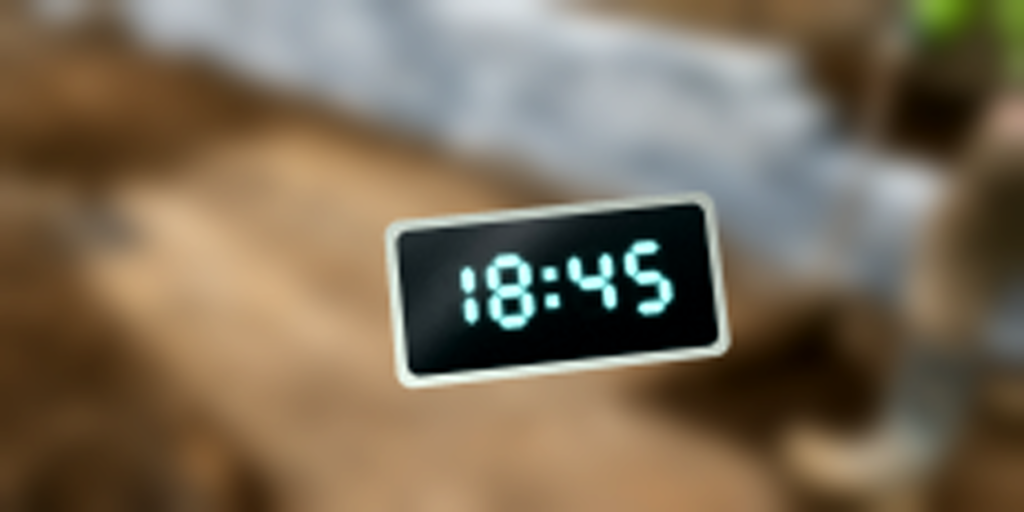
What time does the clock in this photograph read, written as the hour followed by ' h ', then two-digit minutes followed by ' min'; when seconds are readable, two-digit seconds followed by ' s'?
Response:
18 h 45 min
